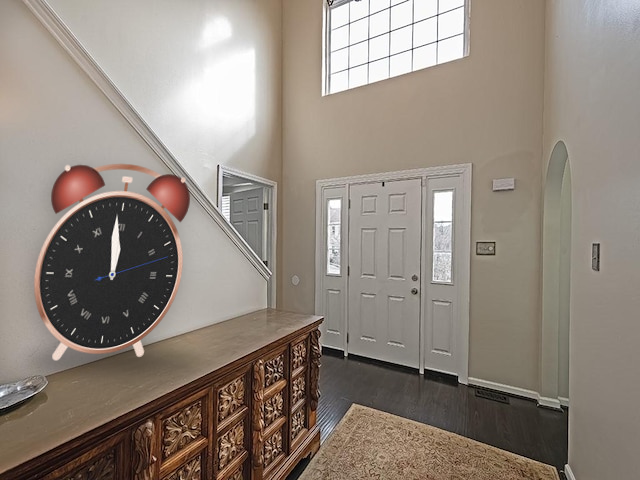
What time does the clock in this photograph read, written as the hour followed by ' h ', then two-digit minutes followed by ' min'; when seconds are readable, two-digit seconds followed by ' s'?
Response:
11 h 59 min 12 s
